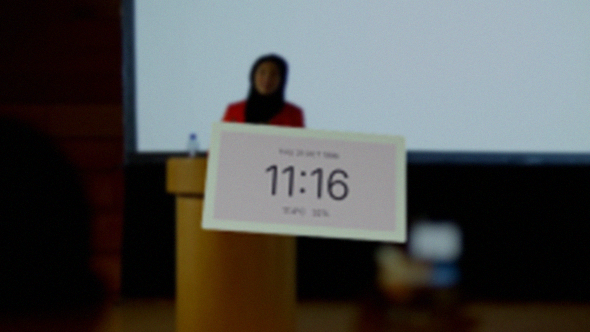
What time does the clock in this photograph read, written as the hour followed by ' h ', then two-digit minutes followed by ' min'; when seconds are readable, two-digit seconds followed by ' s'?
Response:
11 h 16 min
